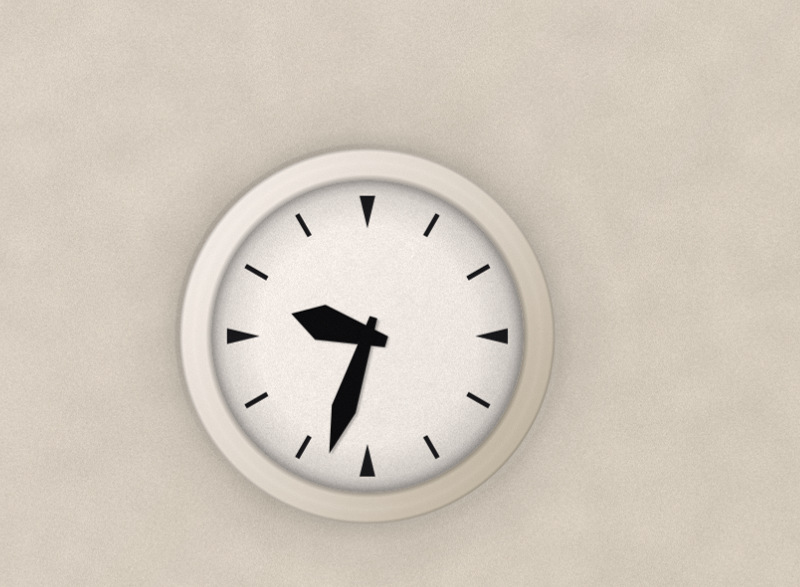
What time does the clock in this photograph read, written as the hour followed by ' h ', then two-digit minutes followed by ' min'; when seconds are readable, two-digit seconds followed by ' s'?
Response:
9 h 33 min
